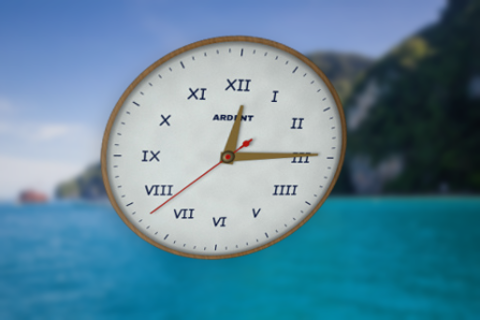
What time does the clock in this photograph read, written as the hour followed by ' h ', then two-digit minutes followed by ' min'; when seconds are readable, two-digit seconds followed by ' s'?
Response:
12 h 14 min 38 s
